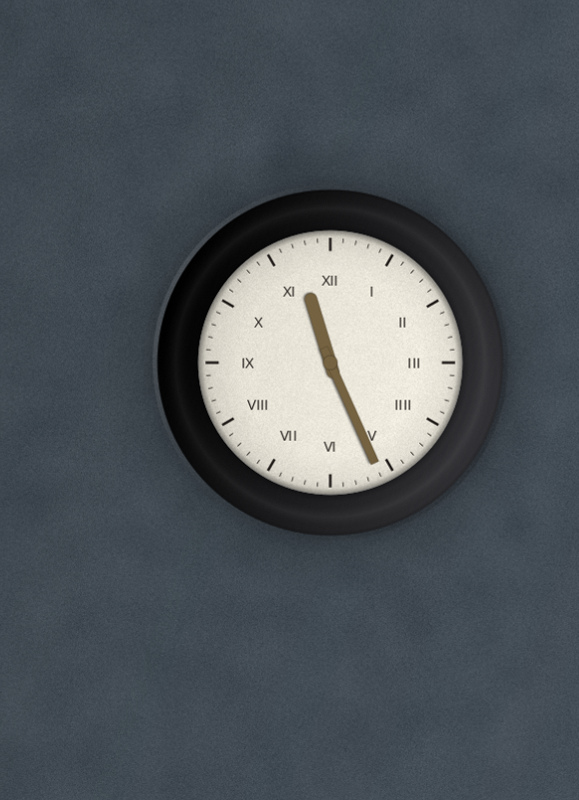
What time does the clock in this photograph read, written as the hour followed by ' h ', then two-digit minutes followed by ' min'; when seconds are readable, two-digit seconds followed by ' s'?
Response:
11 h 26 min
